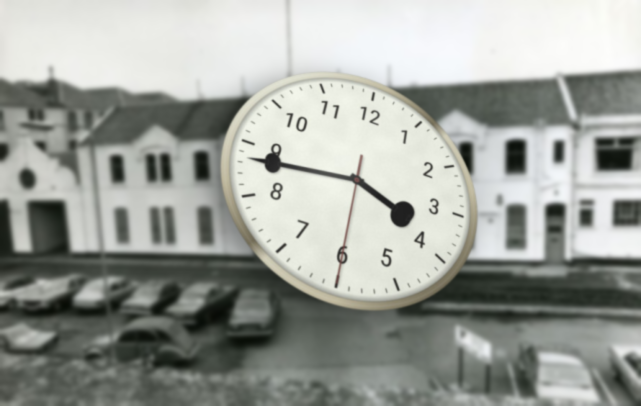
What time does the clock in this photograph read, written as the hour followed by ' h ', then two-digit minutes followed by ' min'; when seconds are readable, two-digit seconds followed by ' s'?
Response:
3 h 43 min 30 s
